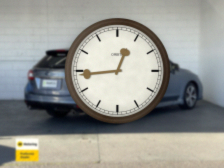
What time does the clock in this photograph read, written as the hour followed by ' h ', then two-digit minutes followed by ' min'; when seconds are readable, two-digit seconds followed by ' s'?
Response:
12 h 44 min
